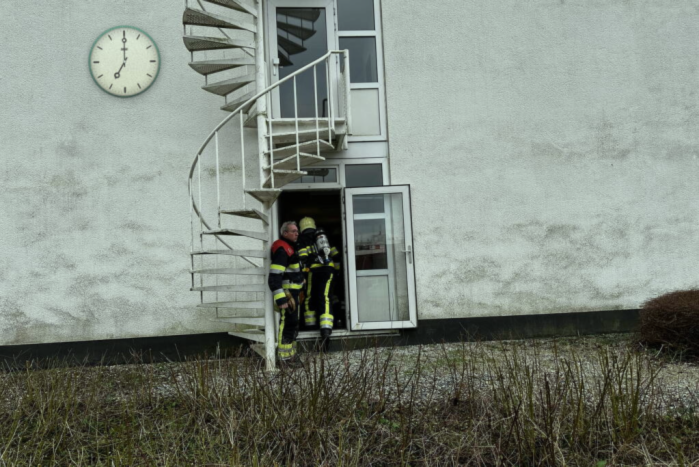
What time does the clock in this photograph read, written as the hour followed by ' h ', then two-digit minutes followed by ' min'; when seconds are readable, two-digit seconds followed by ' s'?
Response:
7 h 00 min
